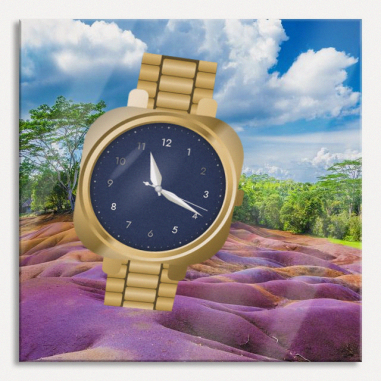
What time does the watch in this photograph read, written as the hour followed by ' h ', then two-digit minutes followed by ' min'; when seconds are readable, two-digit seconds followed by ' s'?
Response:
11 h 19 min 18 s
